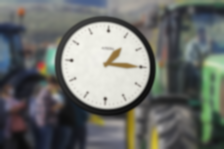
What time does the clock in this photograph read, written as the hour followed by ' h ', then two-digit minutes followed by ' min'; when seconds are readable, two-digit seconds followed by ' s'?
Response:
1 h 15 min
